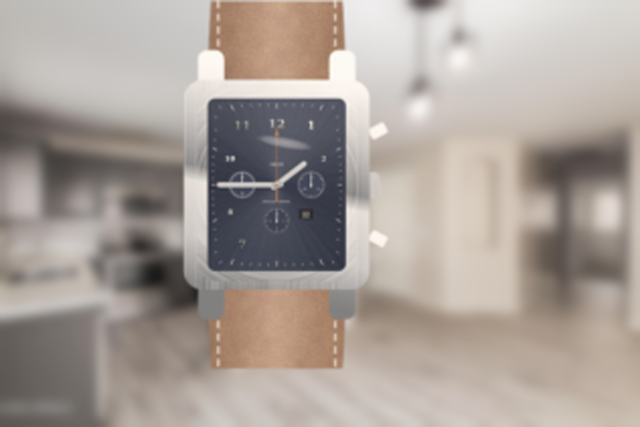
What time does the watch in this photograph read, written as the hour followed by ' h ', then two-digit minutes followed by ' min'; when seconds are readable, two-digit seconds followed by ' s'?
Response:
1 h 45 min
